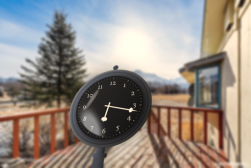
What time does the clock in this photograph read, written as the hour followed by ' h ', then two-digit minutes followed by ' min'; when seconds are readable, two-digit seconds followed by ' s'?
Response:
6 h 17 min
